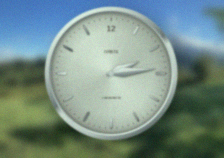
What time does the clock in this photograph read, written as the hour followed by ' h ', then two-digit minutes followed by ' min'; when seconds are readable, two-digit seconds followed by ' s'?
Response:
2 h 14 min
